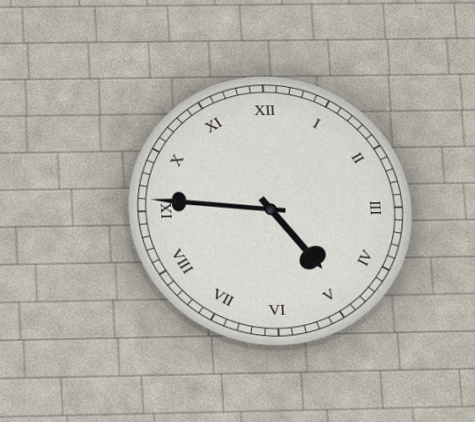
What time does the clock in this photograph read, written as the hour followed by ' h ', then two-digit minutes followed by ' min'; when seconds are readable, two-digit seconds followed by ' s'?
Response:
4 h 46 min
